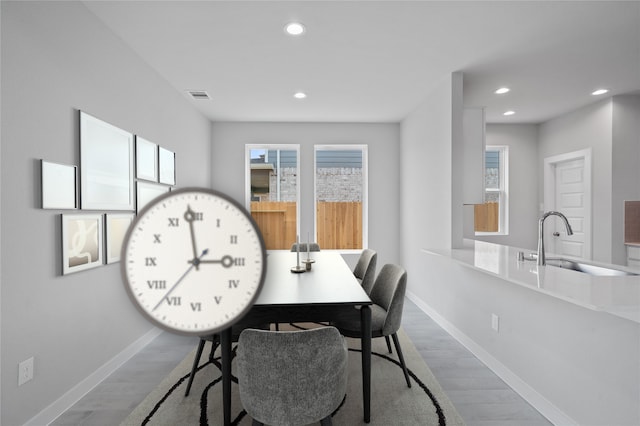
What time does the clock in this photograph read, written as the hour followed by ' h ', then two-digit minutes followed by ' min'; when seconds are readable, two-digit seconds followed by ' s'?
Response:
2 h 58 min 37 s
